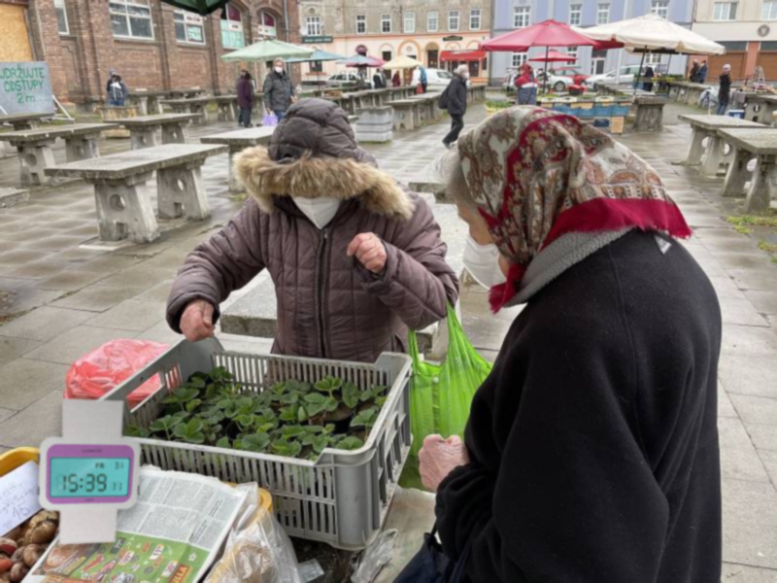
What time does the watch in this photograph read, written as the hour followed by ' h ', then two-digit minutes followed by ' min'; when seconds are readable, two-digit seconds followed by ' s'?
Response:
15 h 39 min
